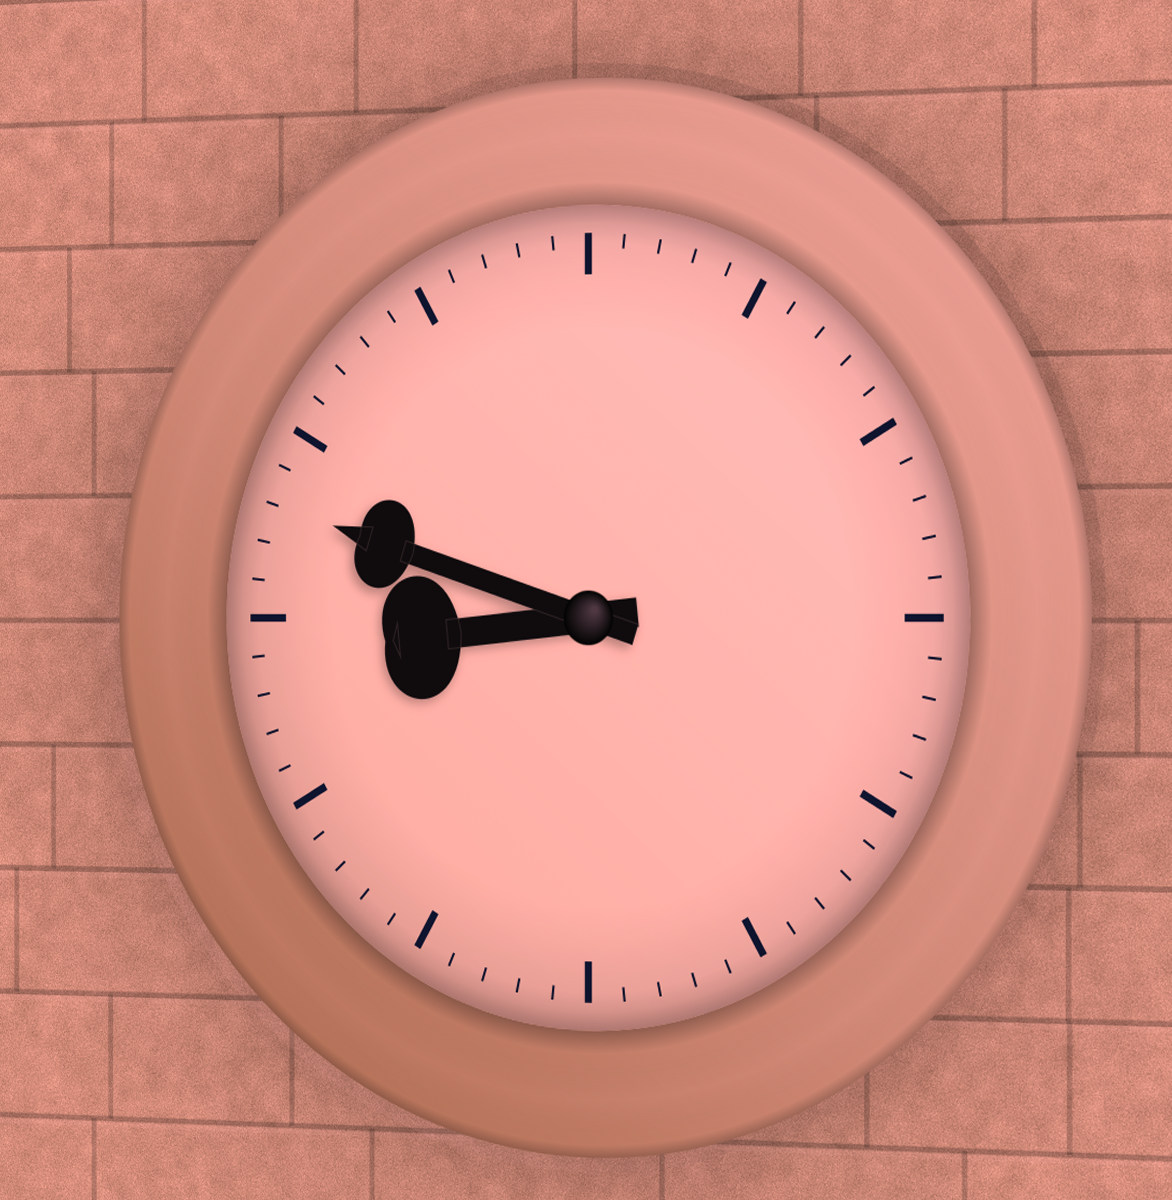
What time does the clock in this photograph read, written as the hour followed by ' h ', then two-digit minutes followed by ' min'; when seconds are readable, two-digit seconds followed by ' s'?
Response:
8 h 48 min
